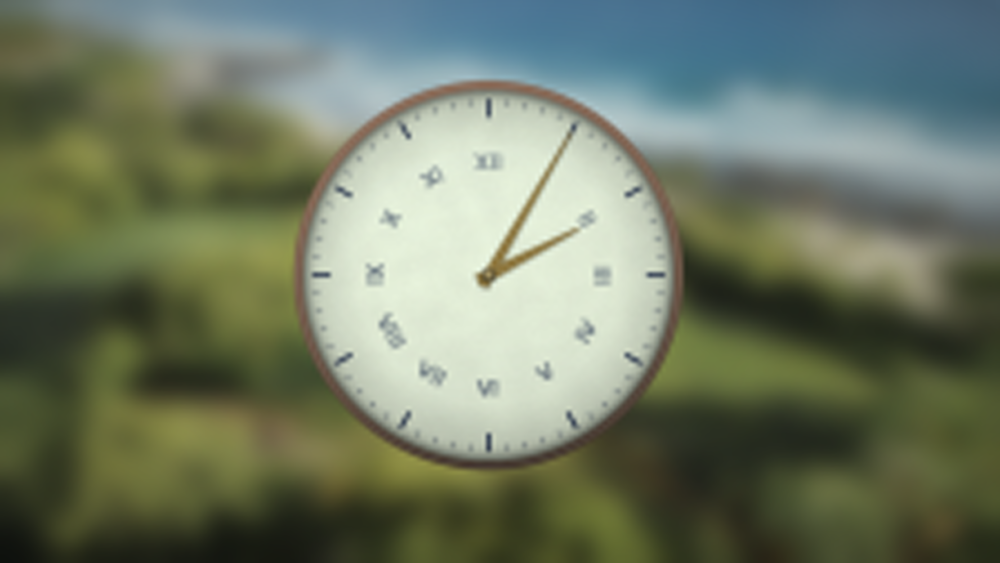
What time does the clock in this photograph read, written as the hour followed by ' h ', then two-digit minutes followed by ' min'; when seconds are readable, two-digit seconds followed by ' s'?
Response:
2 h 05 min
